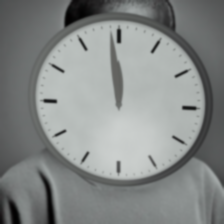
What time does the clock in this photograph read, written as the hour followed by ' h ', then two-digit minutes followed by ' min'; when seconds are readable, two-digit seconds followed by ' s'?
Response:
11 h 59 min
